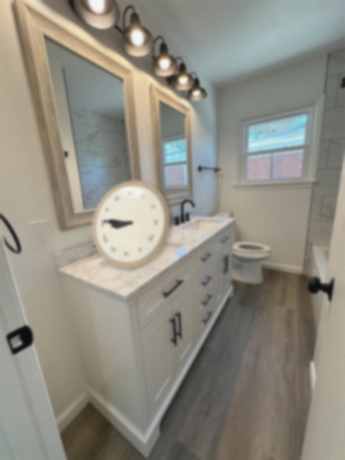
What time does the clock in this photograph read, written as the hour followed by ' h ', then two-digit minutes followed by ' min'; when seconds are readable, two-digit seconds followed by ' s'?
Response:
8 h 46 min
